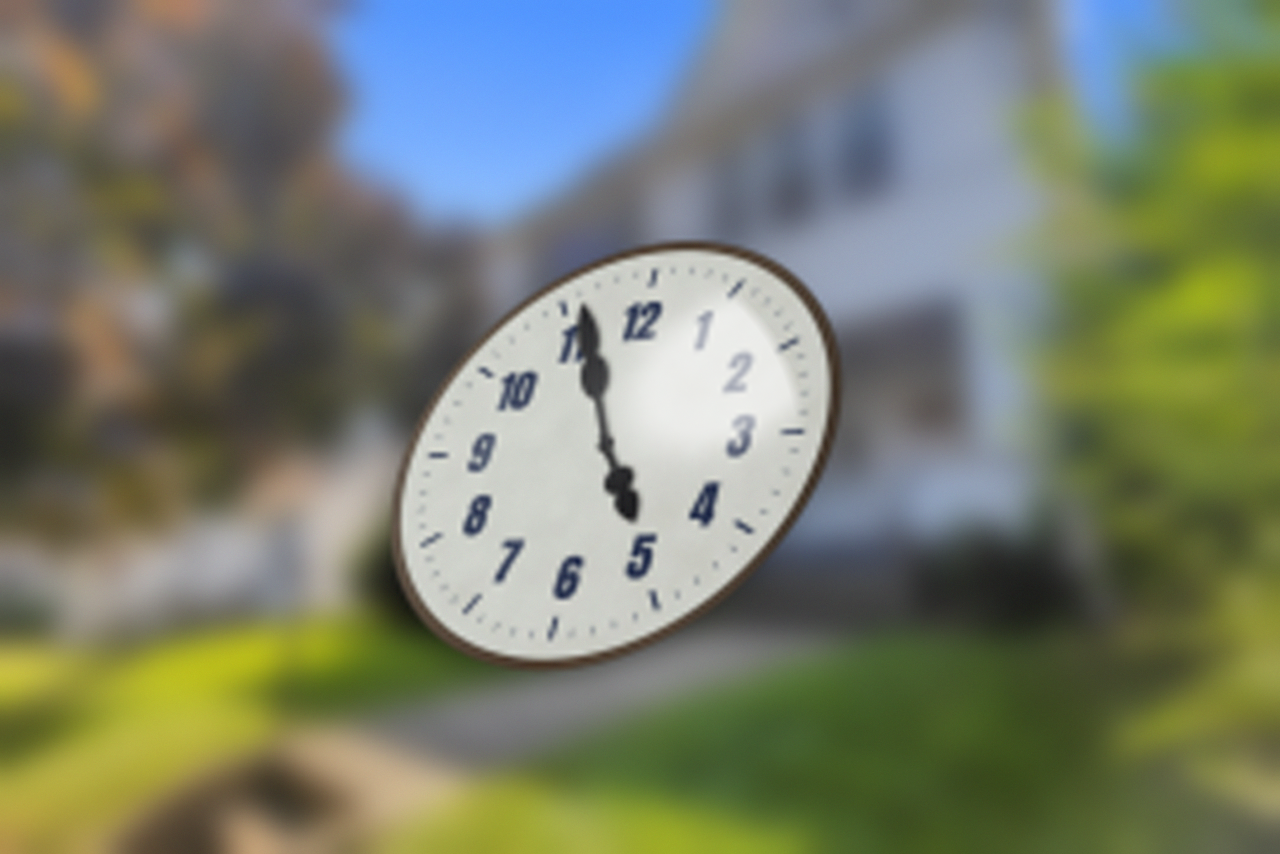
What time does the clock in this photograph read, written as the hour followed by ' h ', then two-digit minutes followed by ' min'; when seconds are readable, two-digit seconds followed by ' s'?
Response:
4 h 56 min
